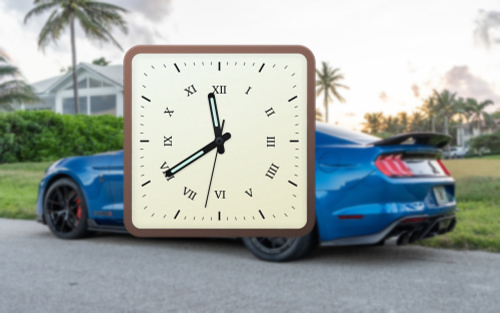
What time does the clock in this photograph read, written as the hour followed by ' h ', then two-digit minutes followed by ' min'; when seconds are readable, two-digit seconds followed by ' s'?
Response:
11 h 39 min 32 s
